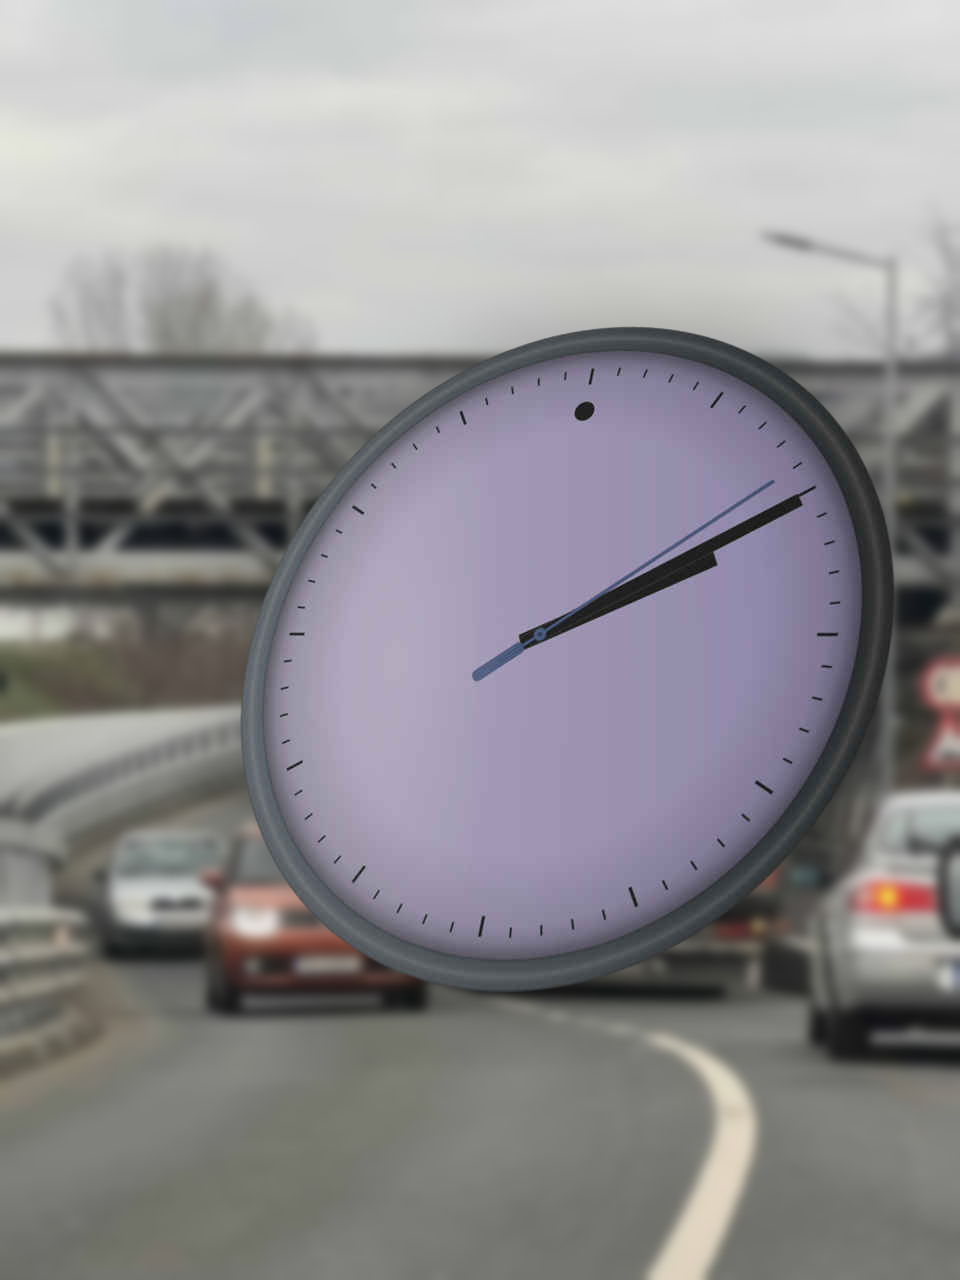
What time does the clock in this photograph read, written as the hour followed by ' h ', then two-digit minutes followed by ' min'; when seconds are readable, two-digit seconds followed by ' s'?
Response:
2 h 10 min 09 s
